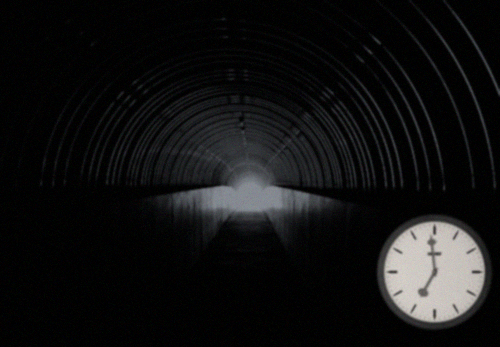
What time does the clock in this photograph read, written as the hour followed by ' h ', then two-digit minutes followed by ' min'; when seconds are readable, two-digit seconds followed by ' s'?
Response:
6 h 59 min
